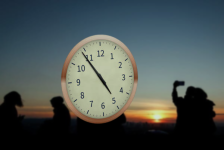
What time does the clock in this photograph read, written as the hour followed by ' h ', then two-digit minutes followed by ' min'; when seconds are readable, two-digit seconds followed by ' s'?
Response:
4 h 54 min
